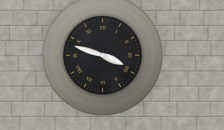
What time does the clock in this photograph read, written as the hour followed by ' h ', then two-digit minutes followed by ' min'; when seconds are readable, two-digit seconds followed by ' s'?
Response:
3 h 48 min
